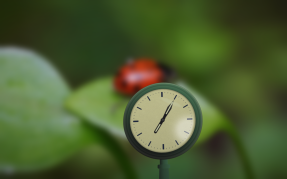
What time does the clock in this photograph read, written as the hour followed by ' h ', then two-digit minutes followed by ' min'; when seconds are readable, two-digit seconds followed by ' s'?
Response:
7 h 05 min
